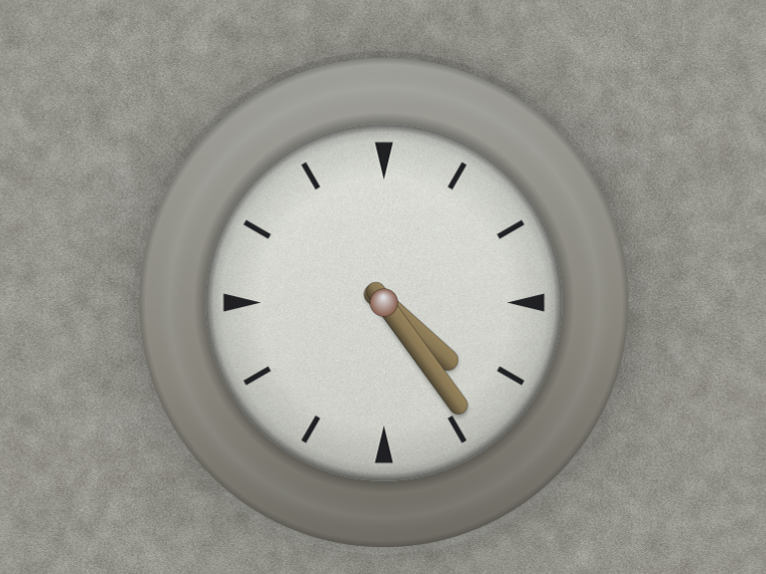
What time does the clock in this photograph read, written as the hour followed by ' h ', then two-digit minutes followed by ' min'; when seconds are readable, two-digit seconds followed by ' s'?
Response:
4 h 24 min
